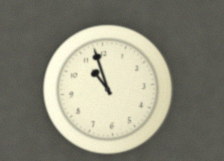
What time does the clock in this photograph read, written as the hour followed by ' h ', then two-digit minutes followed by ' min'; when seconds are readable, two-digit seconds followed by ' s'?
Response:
10 h 58 min
